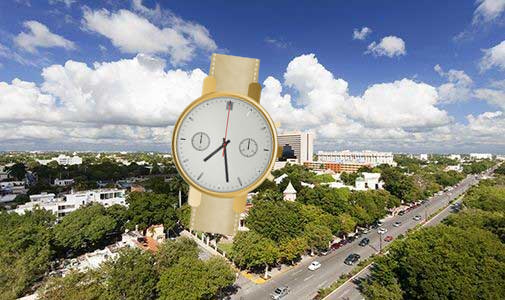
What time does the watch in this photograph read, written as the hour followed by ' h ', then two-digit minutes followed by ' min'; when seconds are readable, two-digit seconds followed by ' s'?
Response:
7 h 28 min
